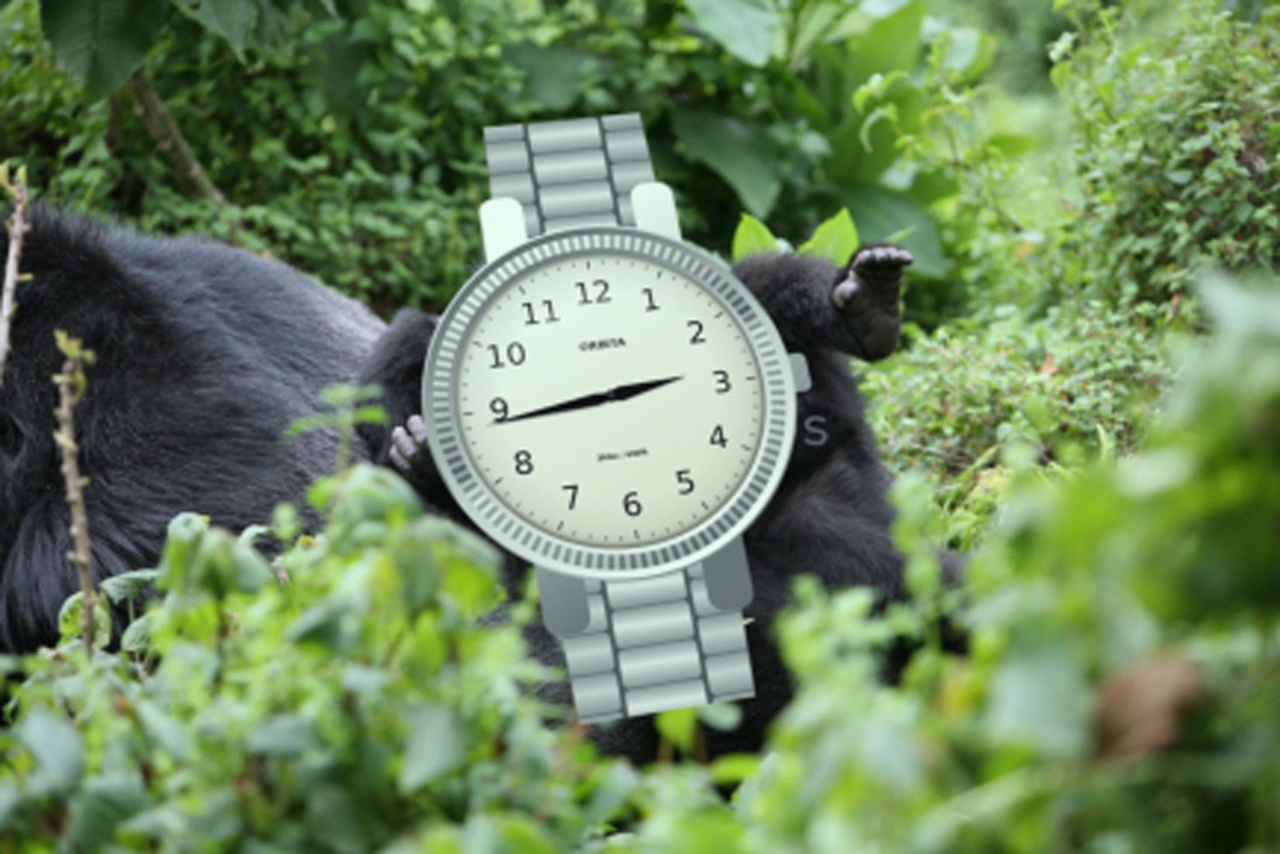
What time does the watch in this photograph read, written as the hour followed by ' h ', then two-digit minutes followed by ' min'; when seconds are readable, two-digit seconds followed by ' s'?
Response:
2 h 44 min
